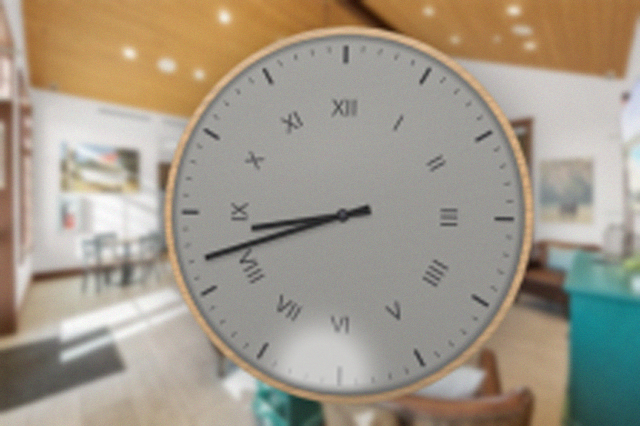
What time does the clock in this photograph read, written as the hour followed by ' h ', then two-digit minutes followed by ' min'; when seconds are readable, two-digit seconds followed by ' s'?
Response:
8 h 42 min
